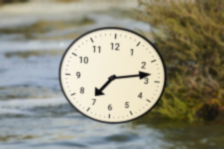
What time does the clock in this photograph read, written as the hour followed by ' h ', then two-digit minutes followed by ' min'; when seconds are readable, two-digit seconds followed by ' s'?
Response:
7 h 13 min
